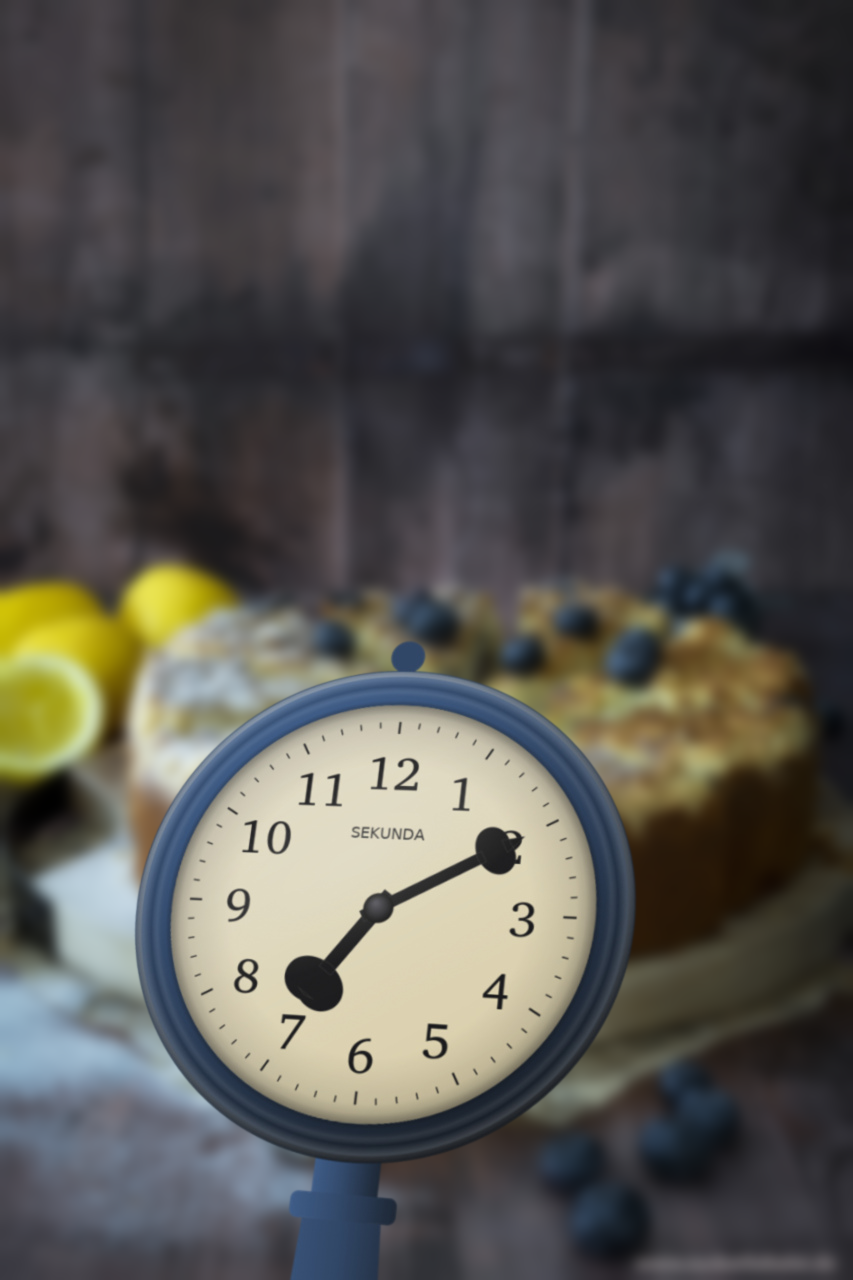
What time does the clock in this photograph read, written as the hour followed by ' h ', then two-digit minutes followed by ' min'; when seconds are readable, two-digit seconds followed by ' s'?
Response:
7 h 10 min
